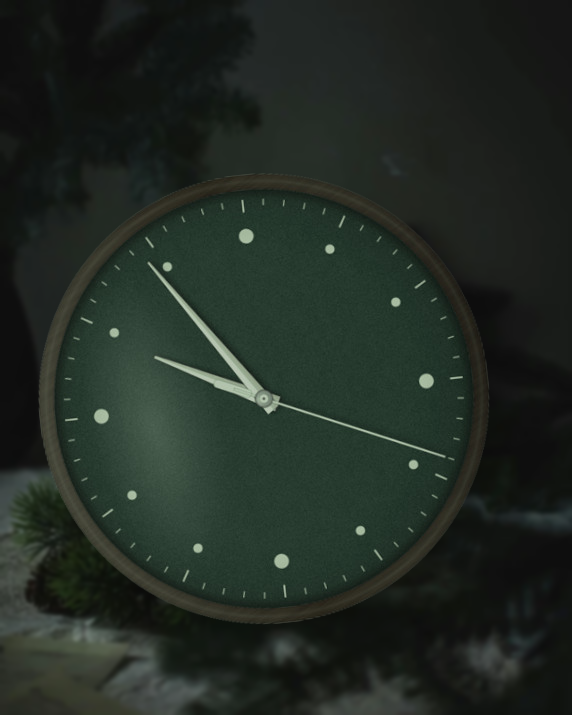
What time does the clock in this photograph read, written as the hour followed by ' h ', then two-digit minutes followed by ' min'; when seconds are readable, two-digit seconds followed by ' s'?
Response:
9 h 54 min 19 s
